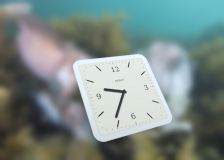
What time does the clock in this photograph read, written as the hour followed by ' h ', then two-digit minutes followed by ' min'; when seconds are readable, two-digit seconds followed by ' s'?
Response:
9 h 36 min
